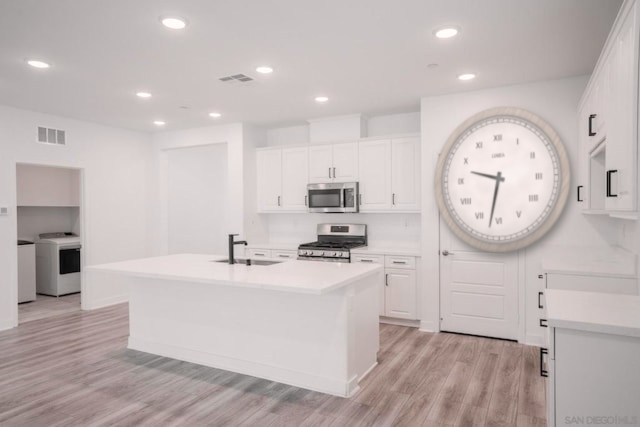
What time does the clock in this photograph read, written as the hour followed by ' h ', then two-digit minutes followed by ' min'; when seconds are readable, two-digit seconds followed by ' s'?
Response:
9 h 32 min
